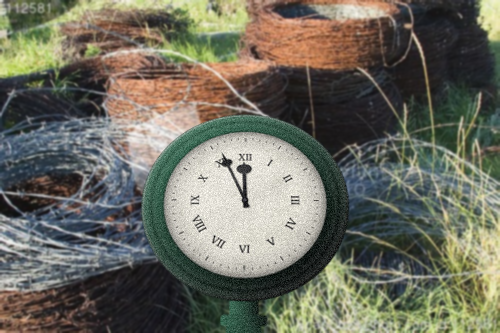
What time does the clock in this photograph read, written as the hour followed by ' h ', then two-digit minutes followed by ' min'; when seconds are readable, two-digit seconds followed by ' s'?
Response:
11 h 56 min
